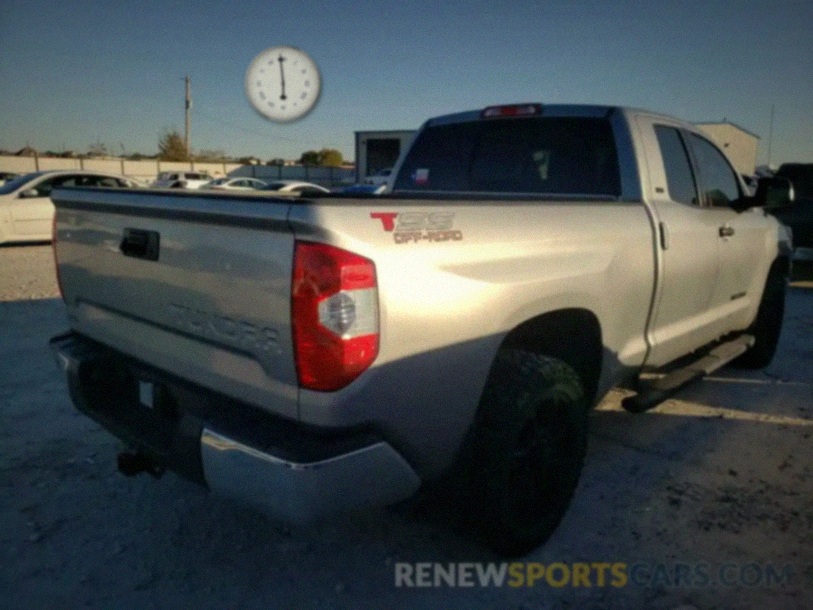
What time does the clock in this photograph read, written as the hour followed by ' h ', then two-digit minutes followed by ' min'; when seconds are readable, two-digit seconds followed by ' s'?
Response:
5 h 59 min
